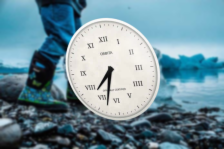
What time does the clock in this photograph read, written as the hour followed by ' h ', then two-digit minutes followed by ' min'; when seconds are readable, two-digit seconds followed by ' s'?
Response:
7 h 33 min
